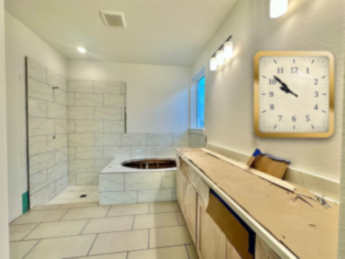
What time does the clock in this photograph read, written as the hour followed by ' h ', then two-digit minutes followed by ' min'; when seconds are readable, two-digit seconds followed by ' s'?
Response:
9 h 52 min
